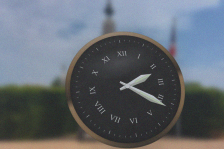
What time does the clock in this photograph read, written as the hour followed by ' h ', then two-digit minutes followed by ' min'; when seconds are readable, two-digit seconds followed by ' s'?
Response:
2 h 21 min
